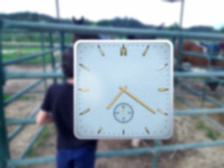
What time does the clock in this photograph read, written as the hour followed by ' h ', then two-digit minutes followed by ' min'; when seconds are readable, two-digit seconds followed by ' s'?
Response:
7 h 21 min
